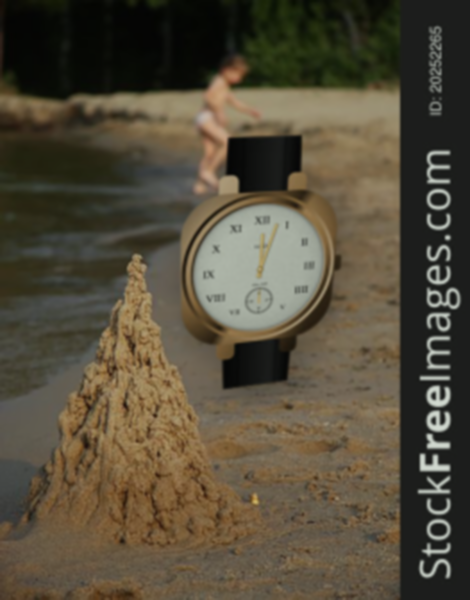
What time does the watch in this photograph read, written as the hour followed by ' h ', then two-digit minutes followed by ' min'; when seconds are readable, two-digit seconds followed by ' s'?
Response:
12 h 03 min
